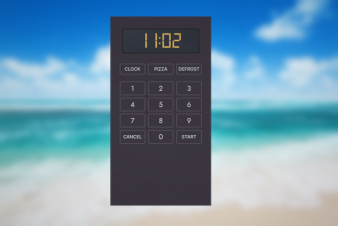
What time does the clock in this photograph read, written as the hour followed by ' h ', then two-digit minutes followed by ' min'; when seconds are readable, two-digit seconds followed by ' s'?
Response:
11 h 02 min
